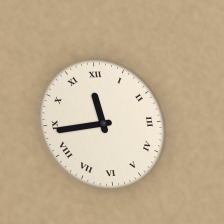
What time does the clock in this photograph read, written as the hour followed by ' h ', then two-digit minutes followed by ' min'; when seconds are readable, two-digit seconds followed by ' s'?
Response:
11 h 44 min
